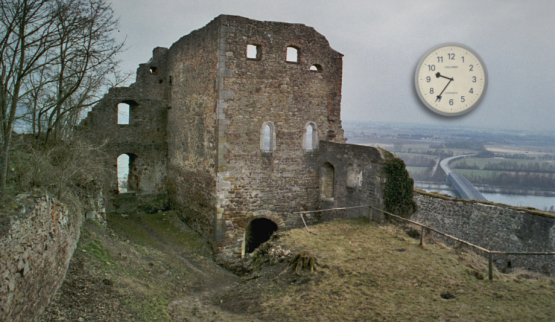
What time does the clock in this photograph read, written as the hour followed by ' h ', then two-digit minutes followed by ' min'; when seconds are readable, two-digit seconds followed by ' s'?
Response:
9 h 36 min
